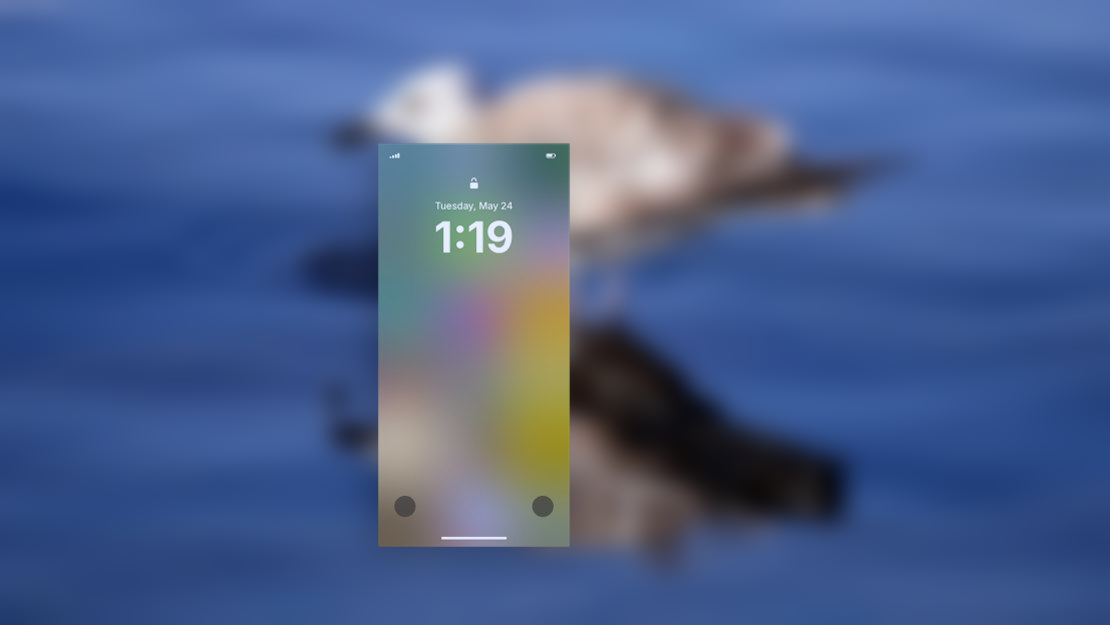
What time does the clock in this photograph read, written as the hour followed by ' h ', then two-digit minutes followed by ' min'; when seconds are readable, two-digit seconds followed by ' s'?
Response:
1 h 19 min
